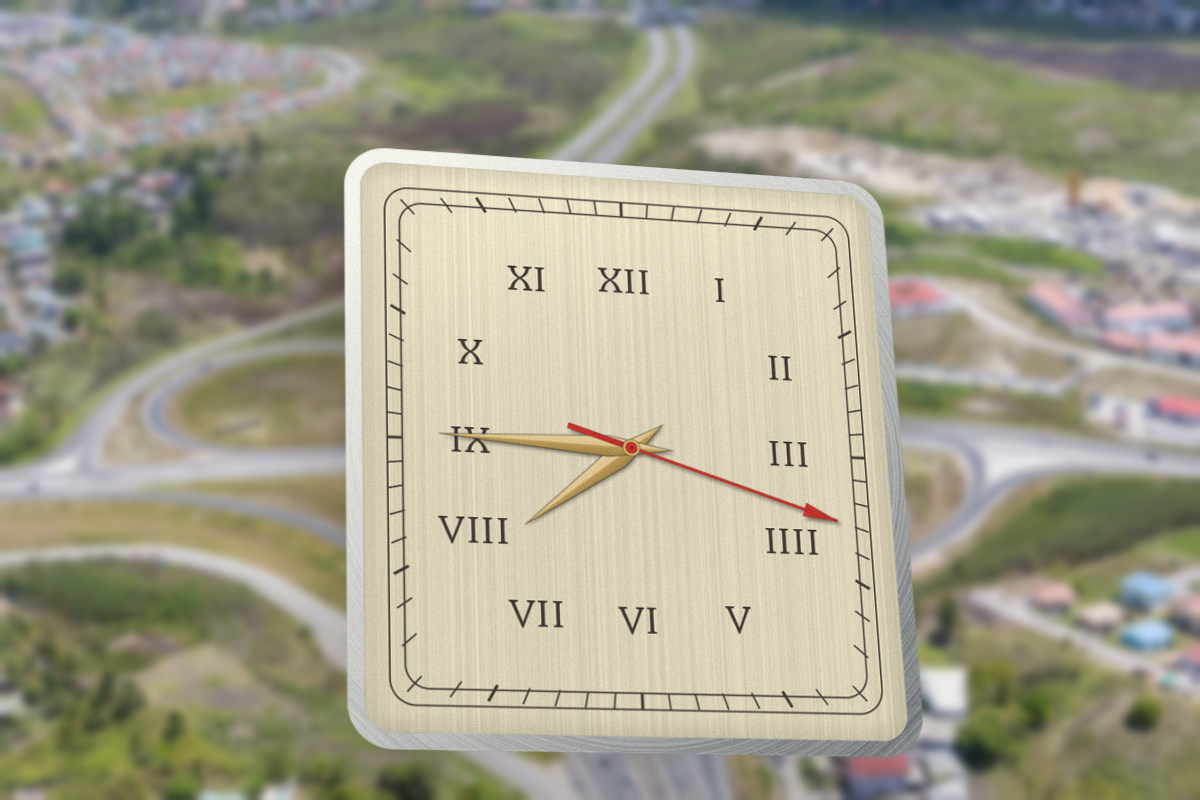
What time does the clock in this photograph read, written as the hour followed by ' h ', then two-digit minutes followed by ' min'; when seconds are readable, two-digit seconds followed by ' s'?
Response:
7 h 45 min 18 s
